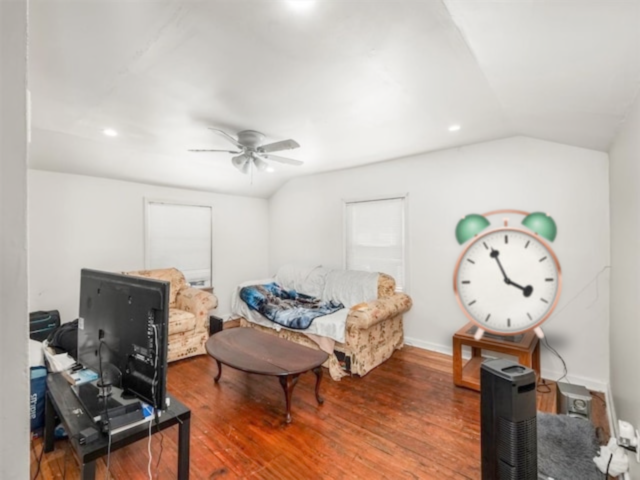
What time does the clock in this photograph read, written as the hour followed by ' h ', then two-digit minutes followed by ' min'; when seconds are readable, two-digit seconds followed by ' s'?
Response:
3 h 56 min
